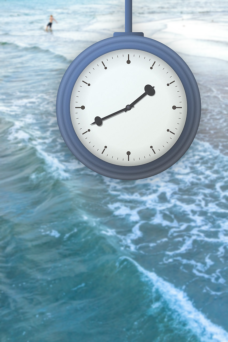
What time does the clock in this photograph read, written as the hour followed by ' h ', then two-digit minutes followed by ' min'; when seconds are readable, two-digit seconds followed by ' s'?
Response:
1 h 41 min
